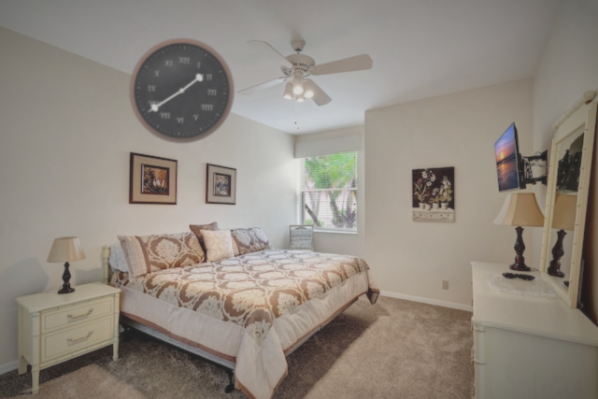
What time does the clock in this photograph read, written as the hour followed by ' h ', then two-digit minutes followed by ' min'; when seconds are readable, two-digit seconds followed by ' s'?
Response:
1 h 39 min
